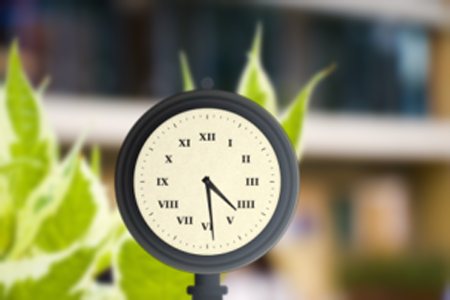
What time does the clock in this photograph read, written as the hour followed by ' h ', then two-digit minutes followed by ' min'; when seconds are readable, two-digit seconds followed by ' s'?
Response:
4 h 29 min
